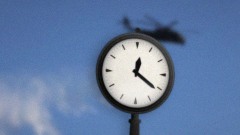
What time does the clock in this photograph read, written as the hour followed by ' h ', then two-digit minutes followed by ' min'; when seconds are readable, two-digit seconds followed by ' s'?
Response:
12 h 21 min
